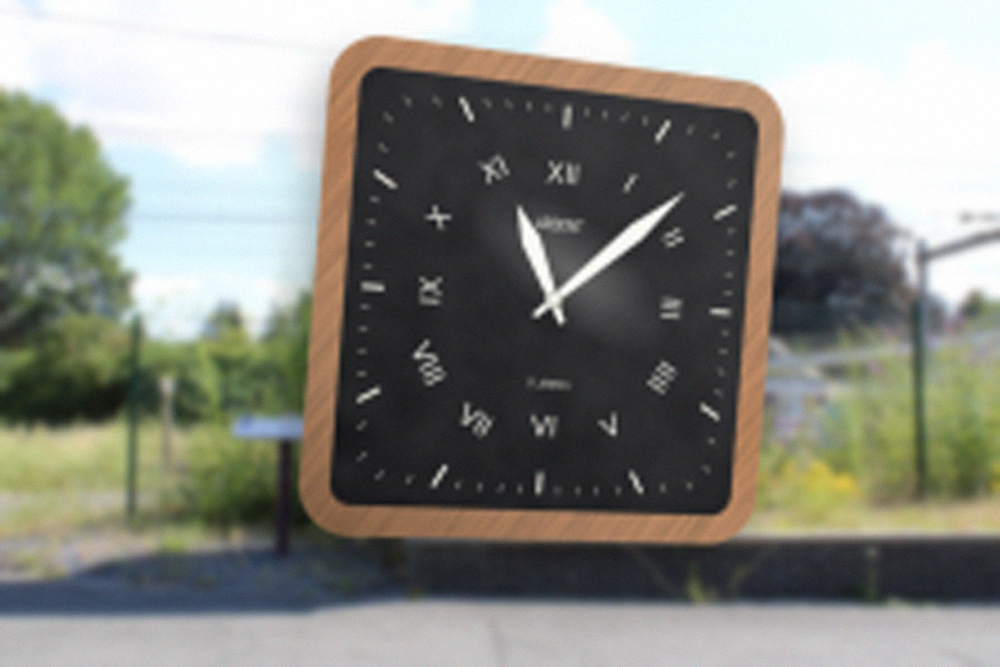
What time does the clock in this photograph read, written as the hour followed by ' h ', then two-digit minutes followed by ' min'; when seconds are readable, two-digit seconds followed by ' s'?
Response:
11 h 08 min
